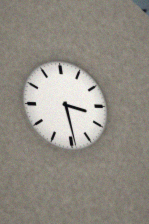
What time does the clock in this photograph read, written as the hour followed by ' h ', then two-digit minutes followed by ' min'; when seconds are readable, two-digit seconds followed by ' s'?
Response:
3 h 29 min
